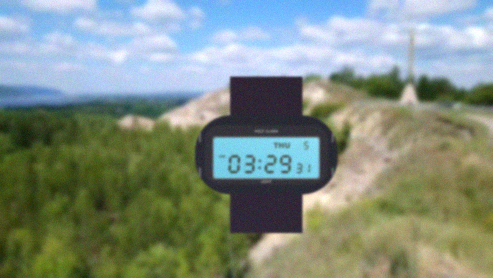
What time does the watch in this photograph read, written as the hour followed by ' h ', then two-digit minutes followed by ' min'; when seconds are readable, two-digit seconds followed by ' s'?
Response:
3 h 29 min
